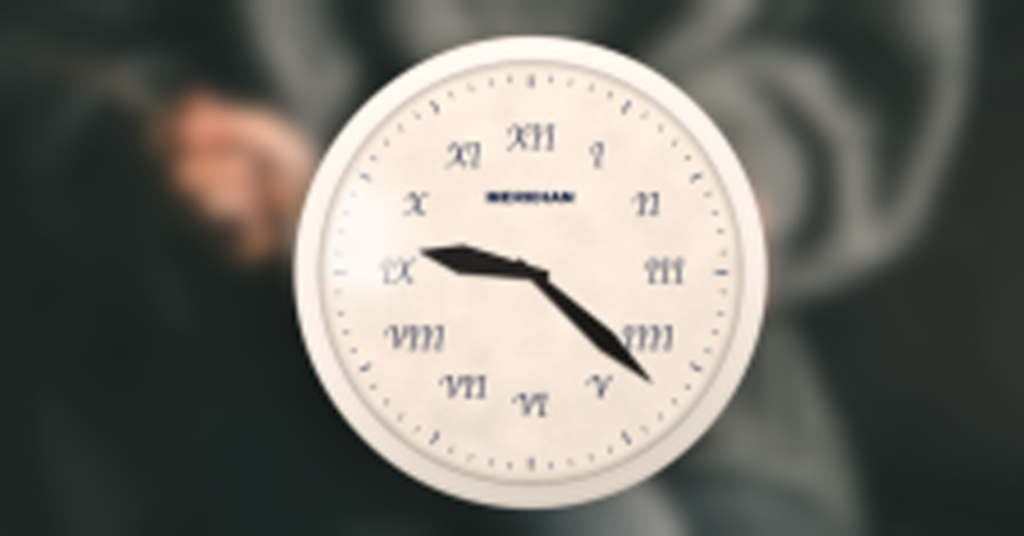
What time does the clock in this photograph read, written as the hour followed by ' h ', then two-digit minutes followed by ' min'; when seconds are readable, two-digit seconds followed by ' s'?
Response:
9 h 22 min
